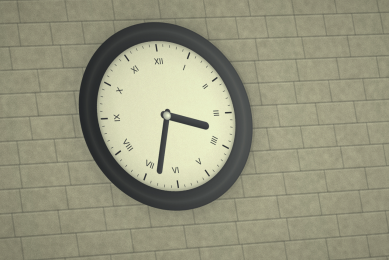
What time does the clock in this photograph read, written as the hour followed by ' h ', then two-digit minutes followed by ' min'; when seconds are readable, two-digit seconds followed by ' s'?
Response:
3 h 33 min
